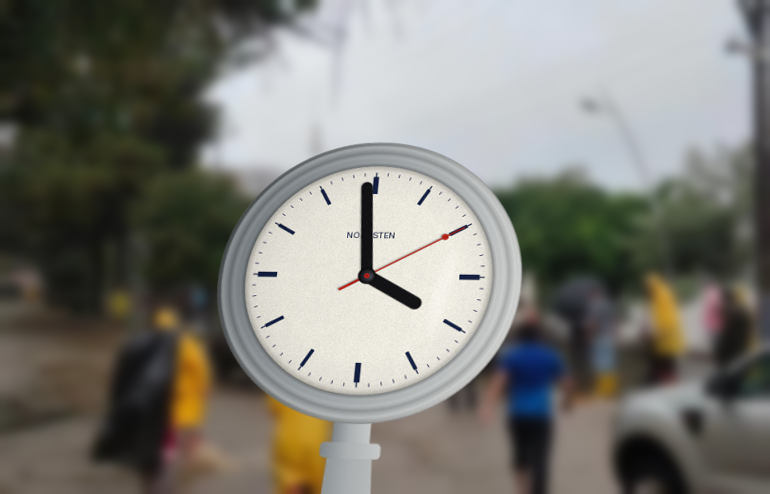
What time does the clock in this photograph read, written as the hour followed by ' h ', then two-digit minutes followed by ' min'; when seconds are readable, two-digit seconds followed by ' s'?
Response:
3 h 59 min 10 s
